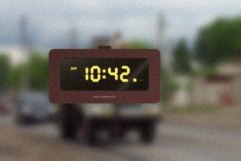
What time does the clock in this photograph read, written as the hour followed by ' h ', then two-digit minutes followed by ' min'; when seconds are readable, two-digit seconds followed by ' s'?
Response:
10 h 42 min
